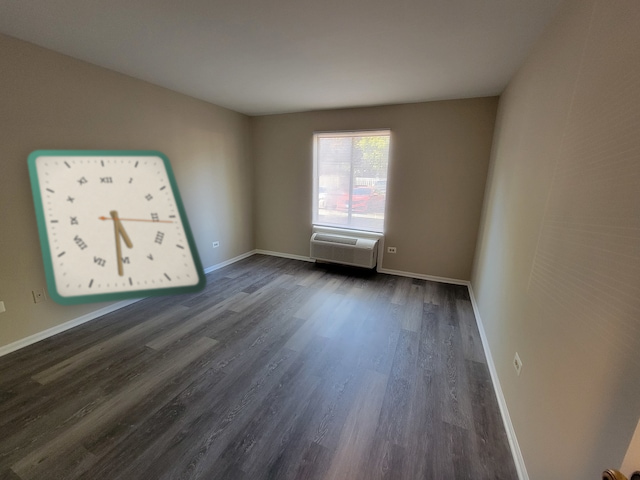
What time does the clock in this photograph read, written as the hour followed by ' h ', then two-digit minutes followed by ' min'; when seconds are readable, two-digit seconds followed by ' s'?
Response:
5 h 31 min 16 s
